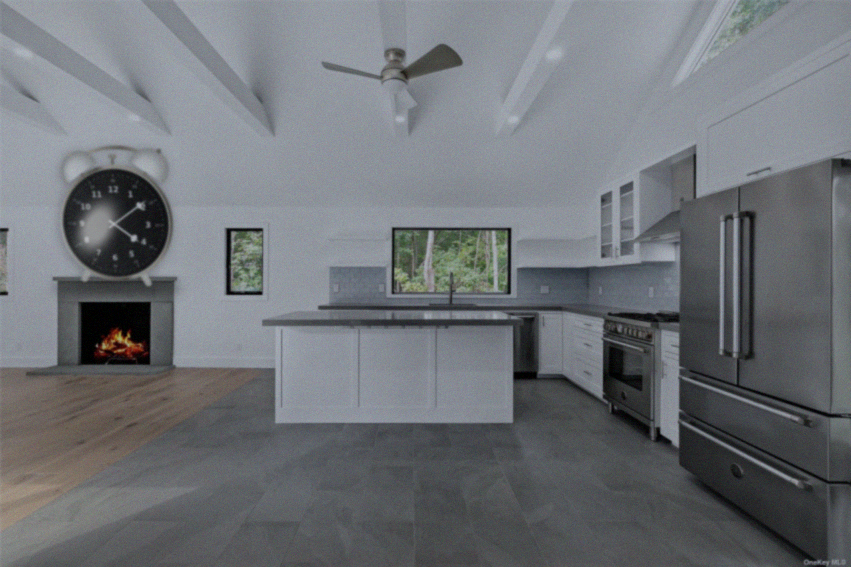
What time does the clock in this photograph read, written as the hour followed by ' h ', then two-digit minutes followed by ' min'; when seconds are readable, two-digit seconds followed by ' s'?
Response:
4 h 09 min
